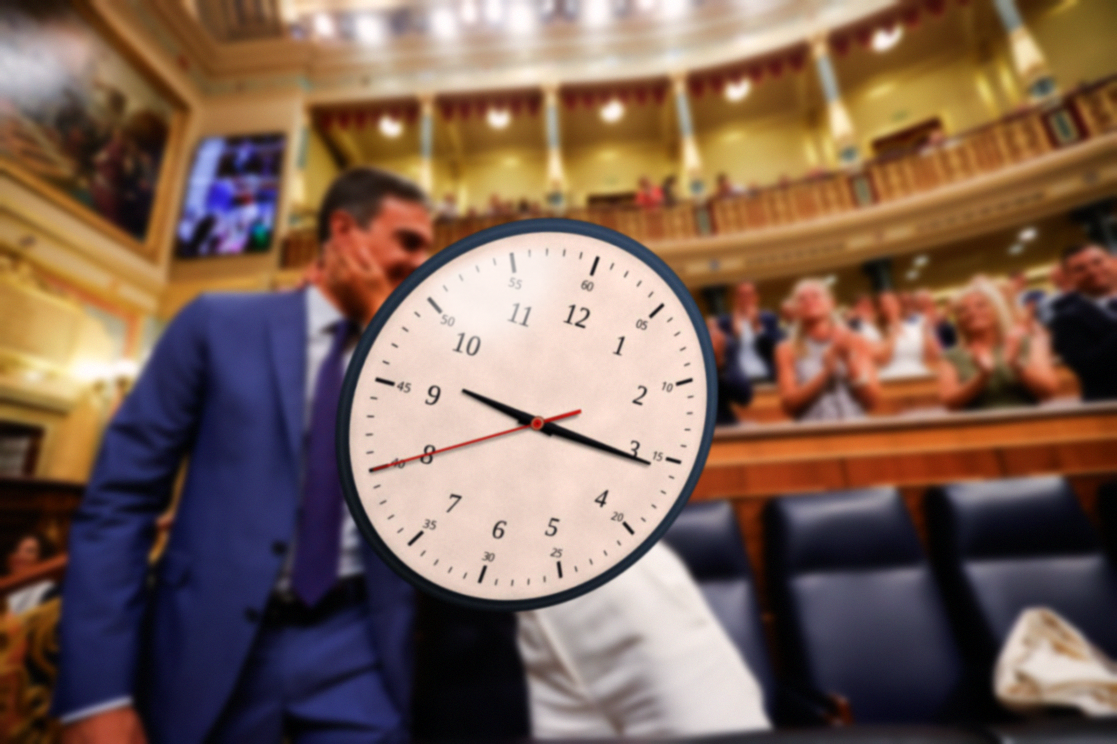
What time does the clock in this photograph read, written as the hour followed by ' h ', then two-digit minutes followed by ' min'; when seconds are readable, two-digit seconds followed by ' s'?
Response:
9 h 15 min 40 s
